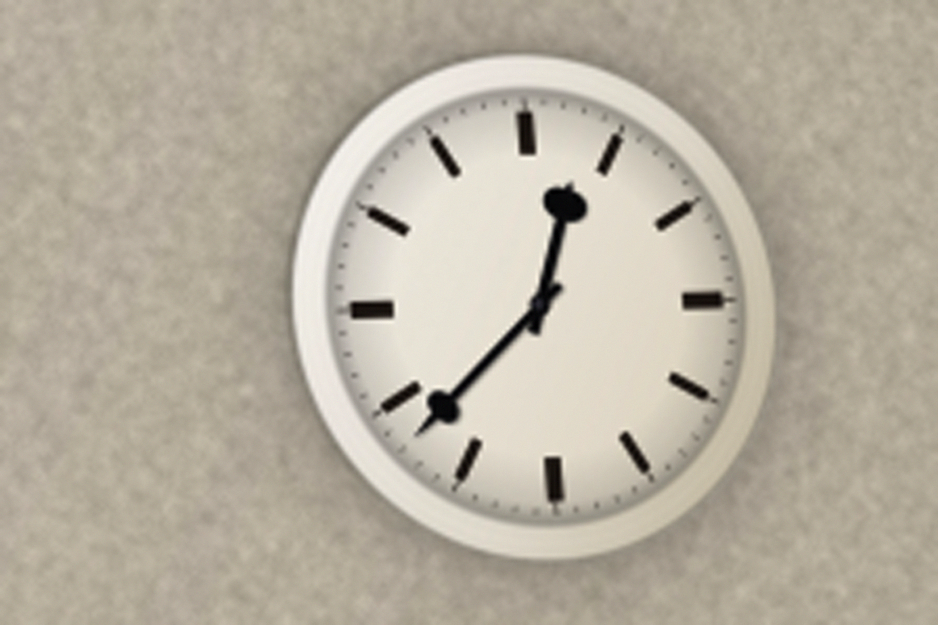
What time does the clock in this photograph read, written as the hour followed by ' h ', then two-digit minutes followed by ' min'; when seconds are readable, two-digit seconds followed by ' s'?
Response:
12 h 38 min
